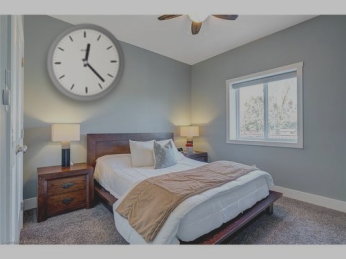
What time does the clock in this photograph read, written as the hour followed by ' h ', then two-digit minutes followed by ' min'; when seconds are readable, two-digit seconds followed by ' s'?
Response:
12 h 23 min
